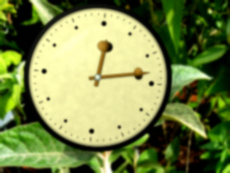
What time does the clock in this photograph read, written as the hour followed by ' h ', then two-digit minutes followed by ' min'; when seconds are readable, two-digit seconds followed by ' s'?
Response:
12 h 13 min
